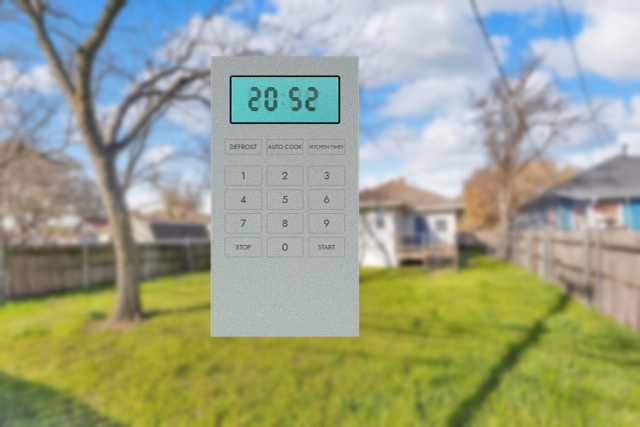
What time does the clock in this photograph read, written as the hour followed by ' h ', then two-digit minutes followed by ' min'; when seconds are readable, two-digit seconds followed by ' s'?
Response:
20 h 52 min
